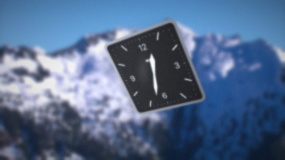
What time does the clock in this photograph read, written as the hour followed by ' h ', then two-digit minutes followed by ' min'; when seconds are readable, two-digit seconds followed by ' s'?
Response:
12 h 33 min
